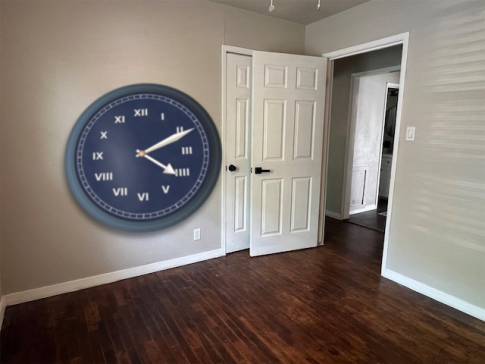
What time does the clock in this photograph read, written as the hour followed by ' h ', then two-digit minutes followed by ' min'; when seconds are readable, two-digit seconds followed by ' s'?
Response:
4 h 11 min
